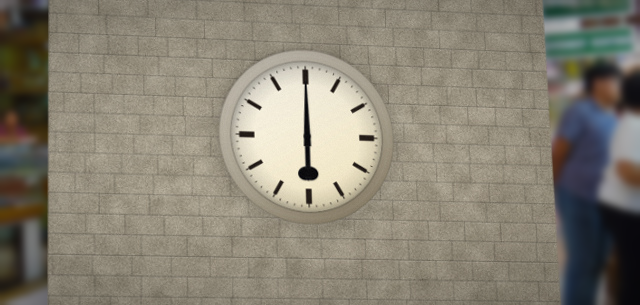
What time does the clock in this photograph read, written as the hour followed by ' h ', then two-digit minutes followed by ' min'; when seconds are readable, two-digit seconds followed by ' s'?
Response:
6 h 00 min
